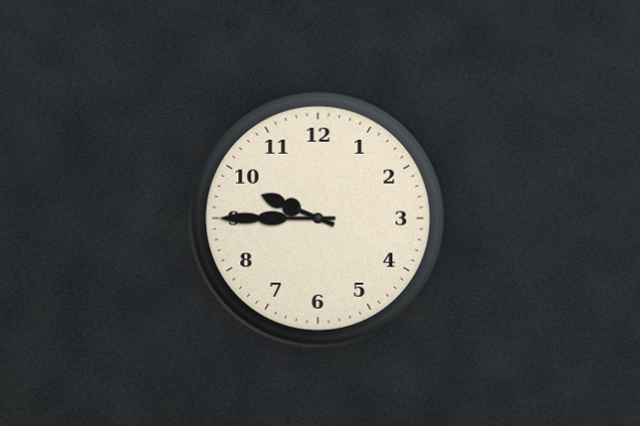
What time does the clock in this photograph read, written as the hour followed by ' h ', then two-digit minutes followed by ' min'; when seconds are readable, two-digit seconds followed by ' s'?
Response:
9 h 45 min
